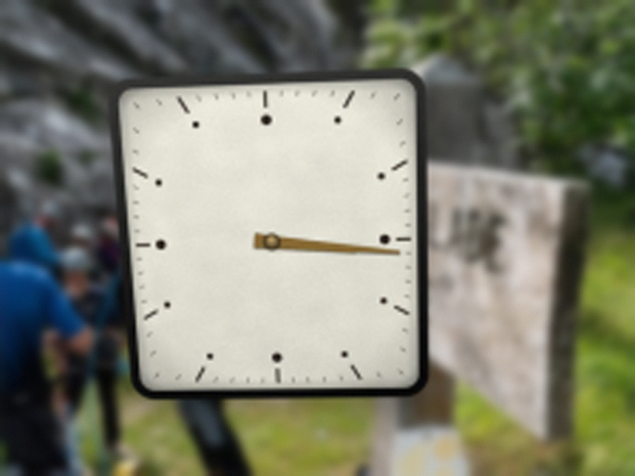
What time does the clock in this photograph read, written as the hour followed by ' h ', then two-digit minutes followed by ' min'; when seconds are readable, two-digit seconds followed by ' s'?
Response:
3 h 16 min
